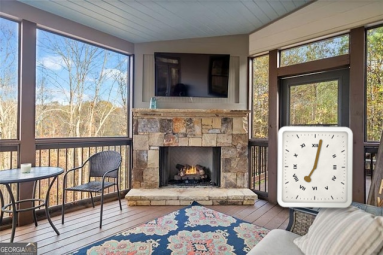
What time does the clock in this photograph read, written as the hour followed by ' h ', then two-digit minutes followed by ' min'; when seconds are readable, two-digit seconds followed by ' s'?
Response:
7 h 02 min
